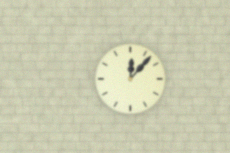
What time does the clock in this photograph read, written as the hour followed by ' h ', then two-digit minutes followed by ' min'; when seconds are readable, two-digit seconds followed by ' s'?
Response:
12 h 07 min
